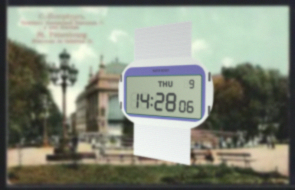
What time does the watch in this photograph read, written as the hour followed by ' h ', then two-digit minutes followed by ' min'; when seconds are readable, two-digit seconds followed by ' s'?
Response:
14 h 28 min 06 s
